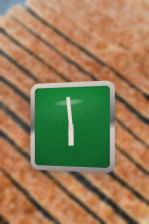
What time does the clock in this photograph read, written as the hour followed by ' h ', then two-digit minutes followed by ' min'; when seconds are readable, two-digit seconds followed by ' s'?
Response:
5 h 59 min
